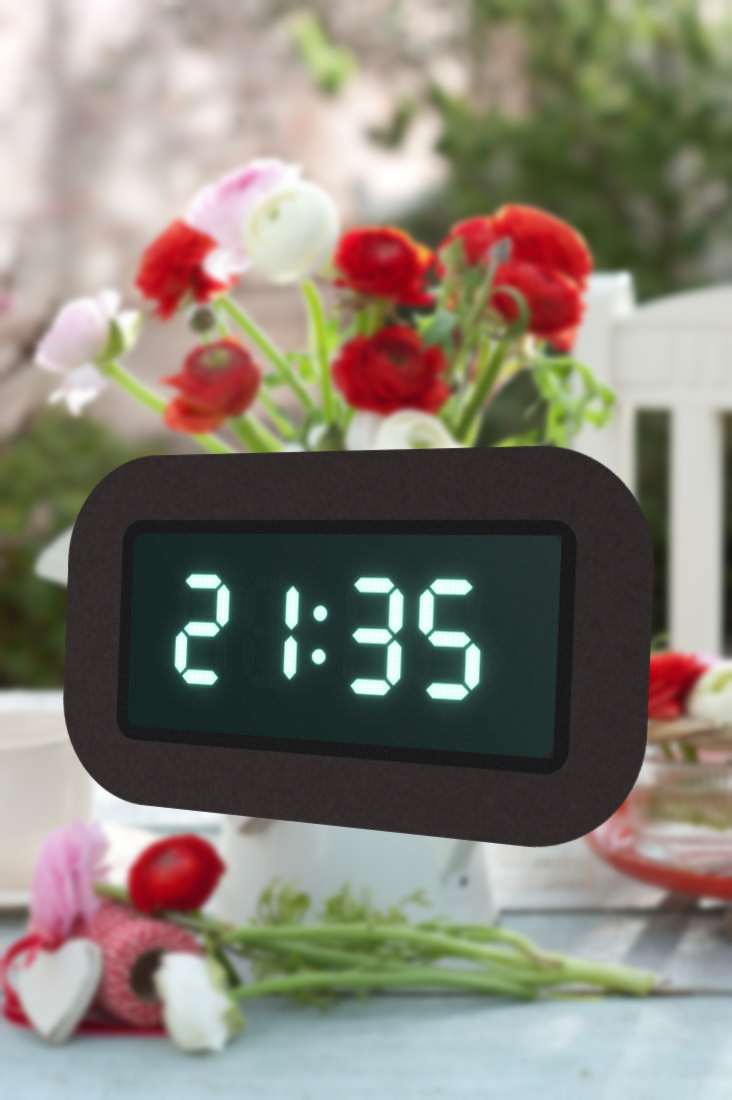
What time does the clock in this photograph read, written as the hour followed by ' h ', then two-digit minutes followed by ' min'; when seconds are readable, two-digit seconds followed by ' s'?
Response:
21 h 35 min
